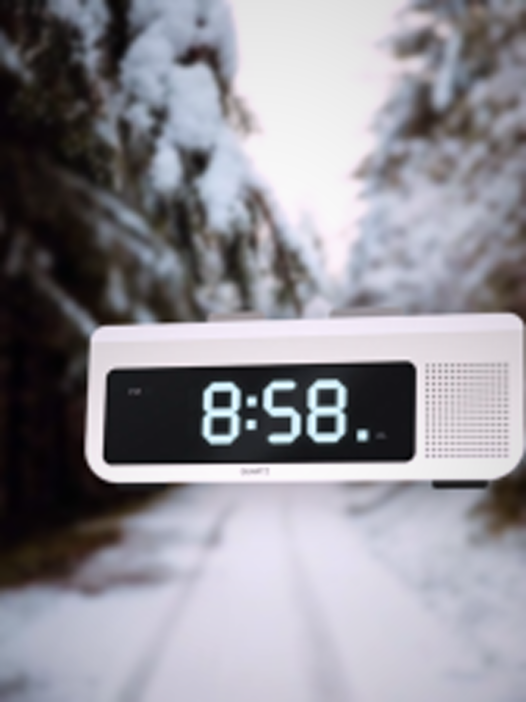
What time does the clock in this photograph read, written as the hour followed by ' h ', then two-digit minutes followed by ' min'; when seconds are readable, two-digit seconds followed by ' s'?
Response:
8 h 58 min
